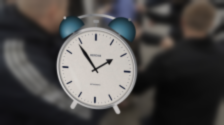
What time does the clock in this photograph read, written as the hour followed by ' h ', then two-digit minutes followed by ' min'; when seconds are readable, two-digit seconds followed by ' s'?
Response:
1 h 54 min
